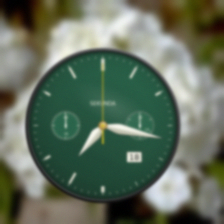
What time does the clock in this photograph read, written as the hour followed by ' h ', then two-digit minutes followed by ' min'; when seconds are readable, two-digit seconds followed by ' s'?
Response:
7 h 17 min
